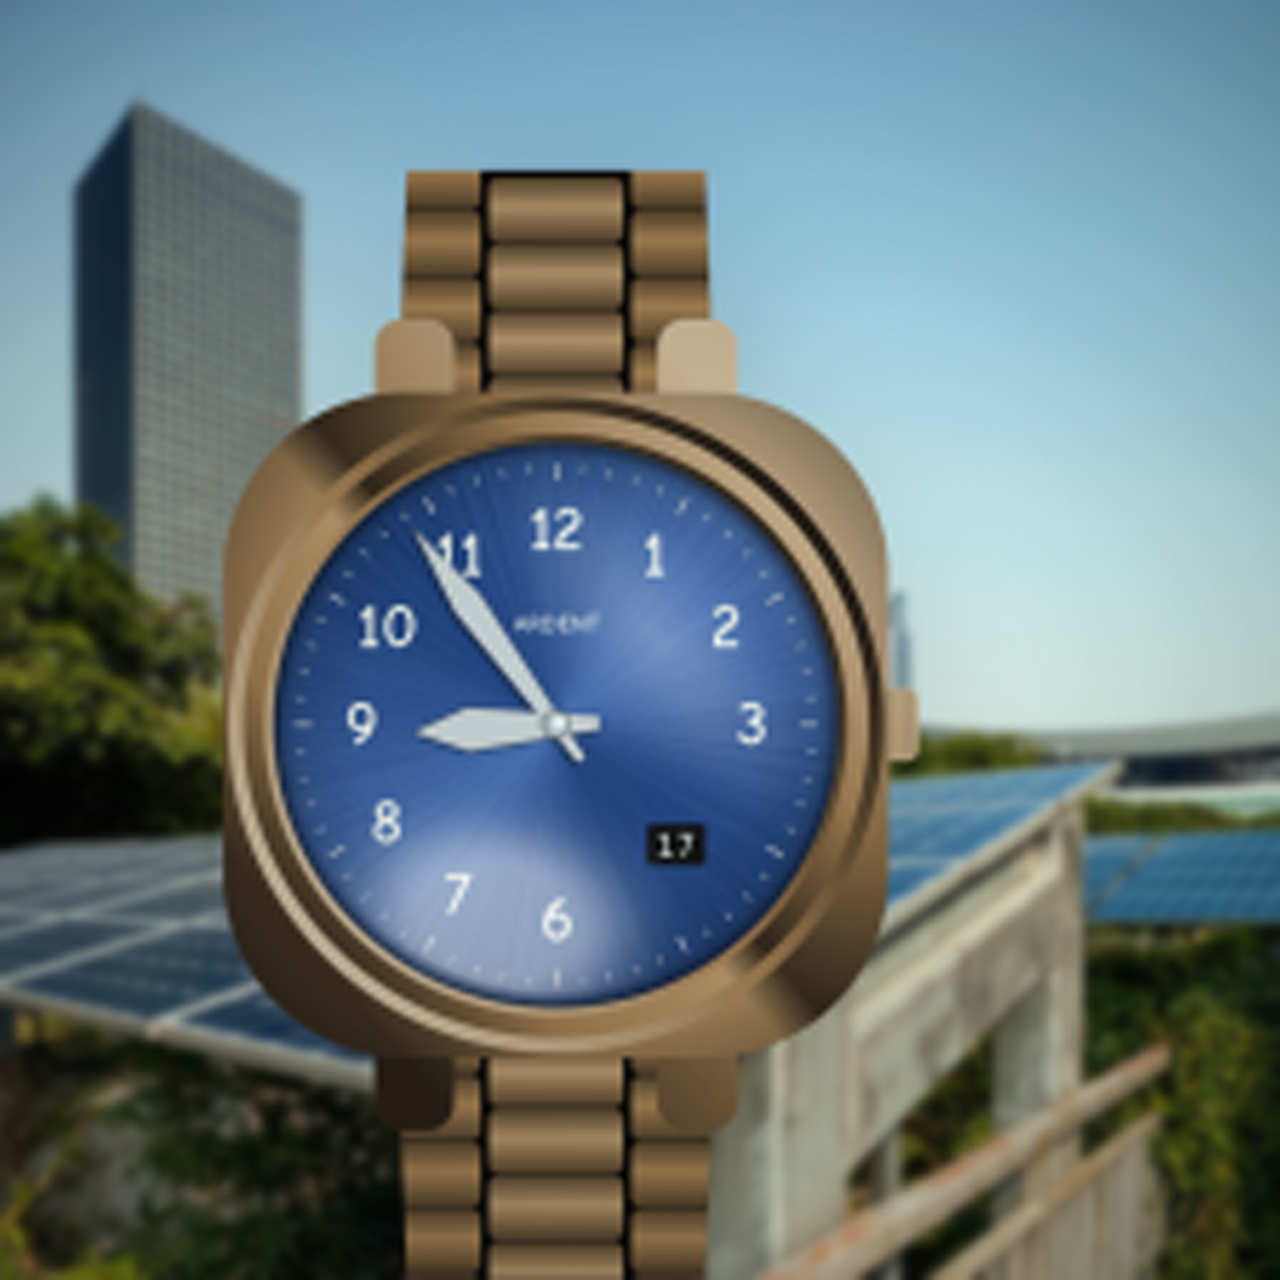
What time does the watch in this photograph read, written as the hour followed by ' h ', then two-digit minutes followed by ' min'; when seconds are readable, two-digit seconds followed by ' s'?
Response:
8 h 54 min
